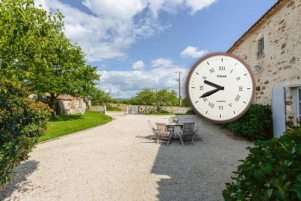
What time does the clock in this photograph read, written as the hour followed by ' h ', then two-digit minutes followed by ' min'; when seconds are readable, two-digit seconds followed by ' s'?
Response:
9 h 41 min
